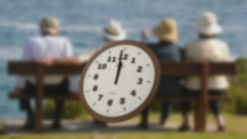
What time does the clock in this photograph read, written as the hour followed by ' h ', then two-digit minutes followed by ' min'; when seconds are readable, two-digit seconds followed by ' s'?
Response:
11 h 59 min
